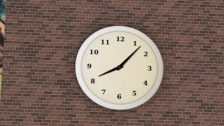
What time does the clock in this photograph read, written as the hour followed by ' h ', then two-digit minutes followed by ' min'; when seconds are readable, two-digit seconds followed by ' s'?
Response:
8 h 07 min
